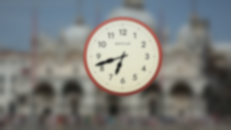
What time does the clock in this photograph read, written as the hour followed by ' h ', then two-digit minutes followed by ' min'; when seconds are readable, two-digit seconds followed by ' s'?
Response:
6 h 42 min
